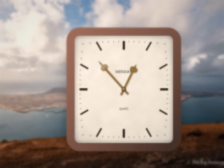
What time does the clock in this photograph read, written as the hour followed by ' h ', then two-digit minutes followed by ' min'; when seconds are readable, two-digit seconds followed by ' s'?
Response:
12 h 53 min
